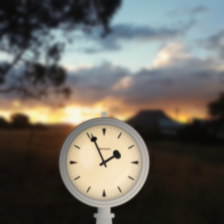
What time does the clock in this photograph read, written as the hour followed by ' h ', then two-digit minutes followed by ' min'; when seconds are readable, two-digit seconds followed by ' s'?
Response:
1 h 56 min
